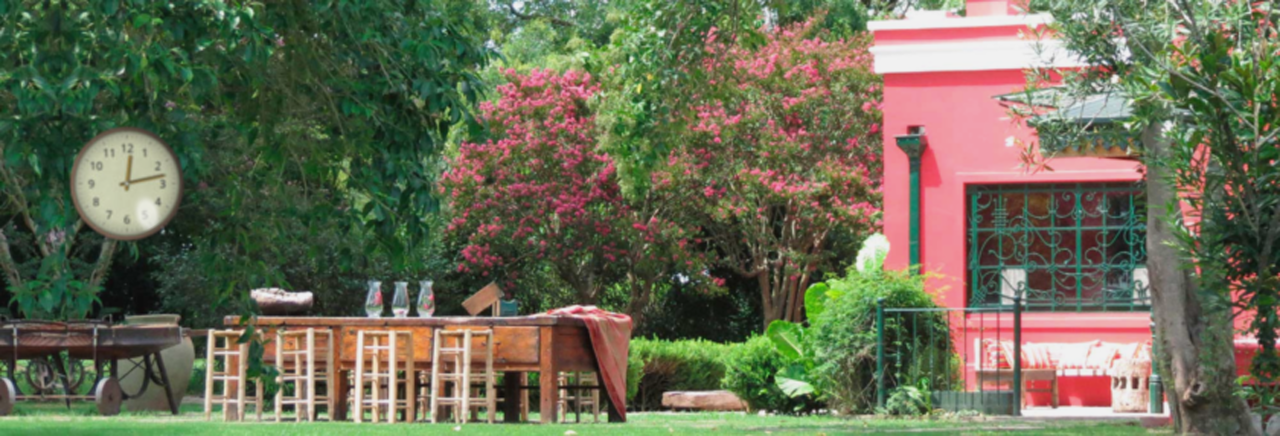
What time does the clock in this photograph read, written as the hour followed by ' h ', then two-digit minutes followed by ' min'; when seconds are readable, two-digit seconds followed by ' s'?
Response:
12 h 13 min
